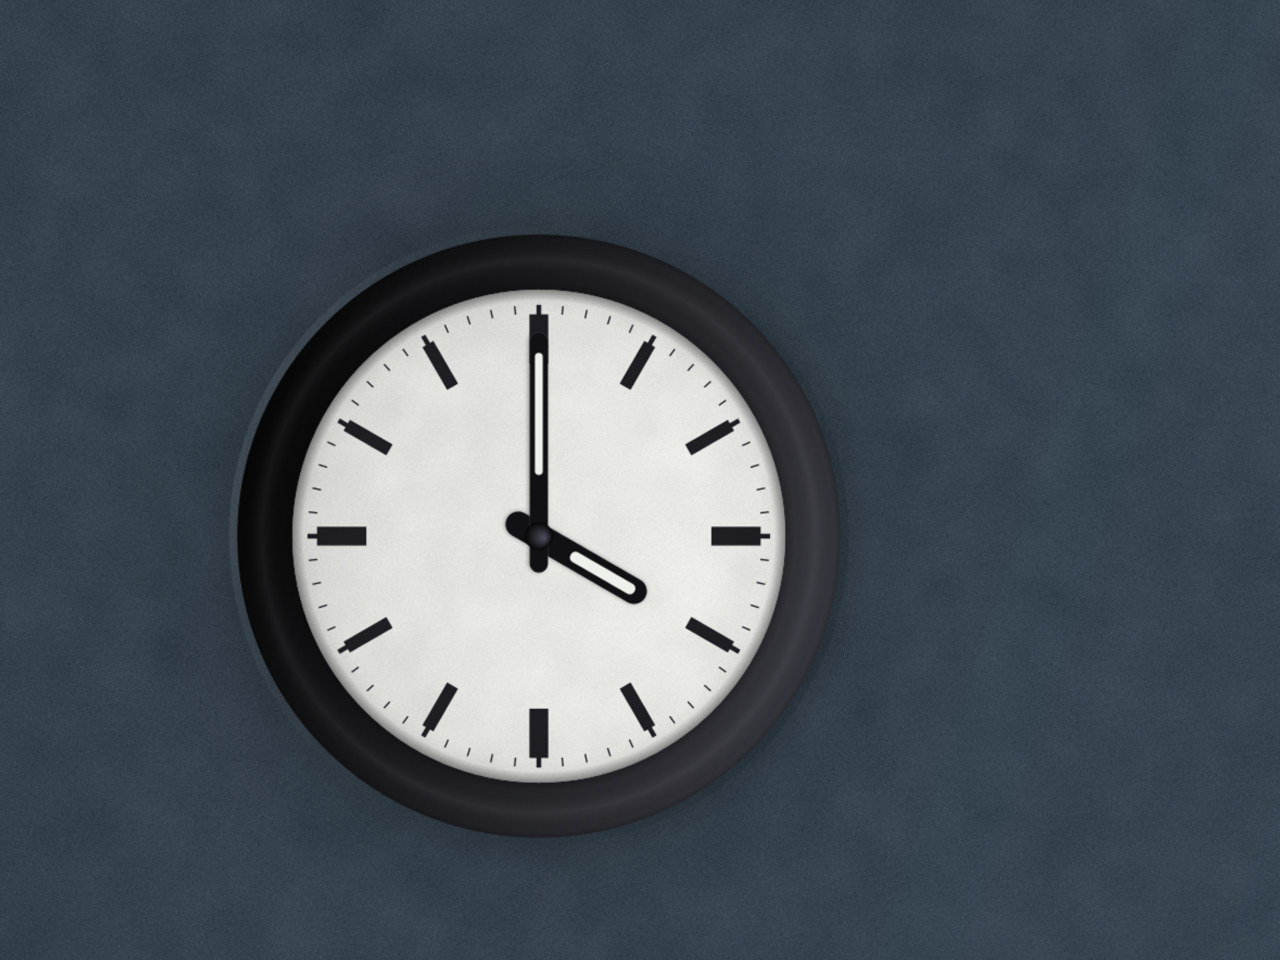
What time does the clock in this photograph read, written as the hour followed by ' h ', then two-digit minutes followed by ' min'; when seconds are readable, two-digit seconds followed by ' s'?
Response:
4 h 00 min
